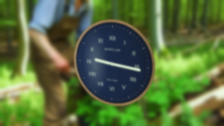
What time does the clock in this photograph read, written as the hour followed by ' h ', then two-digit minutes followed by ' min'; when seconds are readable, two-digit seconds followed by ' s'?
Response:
9 h 16 min
